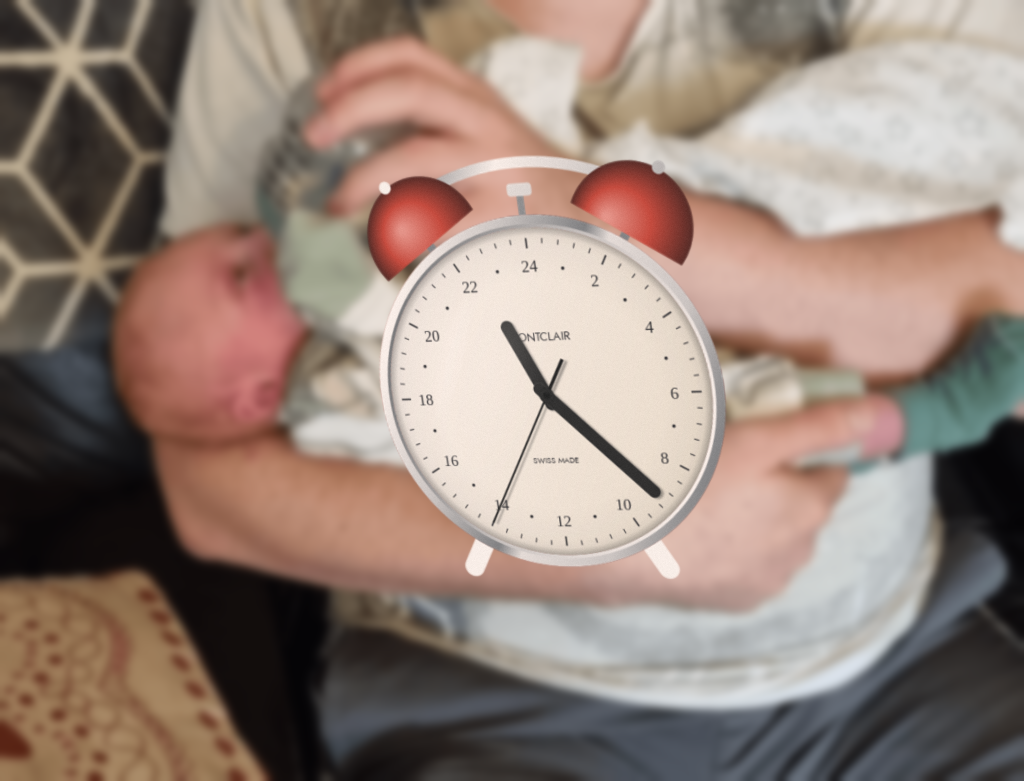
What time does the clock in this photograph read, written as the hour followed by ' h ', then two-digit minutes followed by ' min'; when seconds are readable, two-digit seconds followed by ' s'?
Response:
22 h 22 min 35 s
